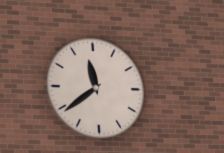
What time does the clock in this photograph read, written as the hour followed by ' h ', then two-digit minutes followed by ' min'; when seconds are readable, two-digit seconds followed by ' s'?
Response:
11 h 39 min
